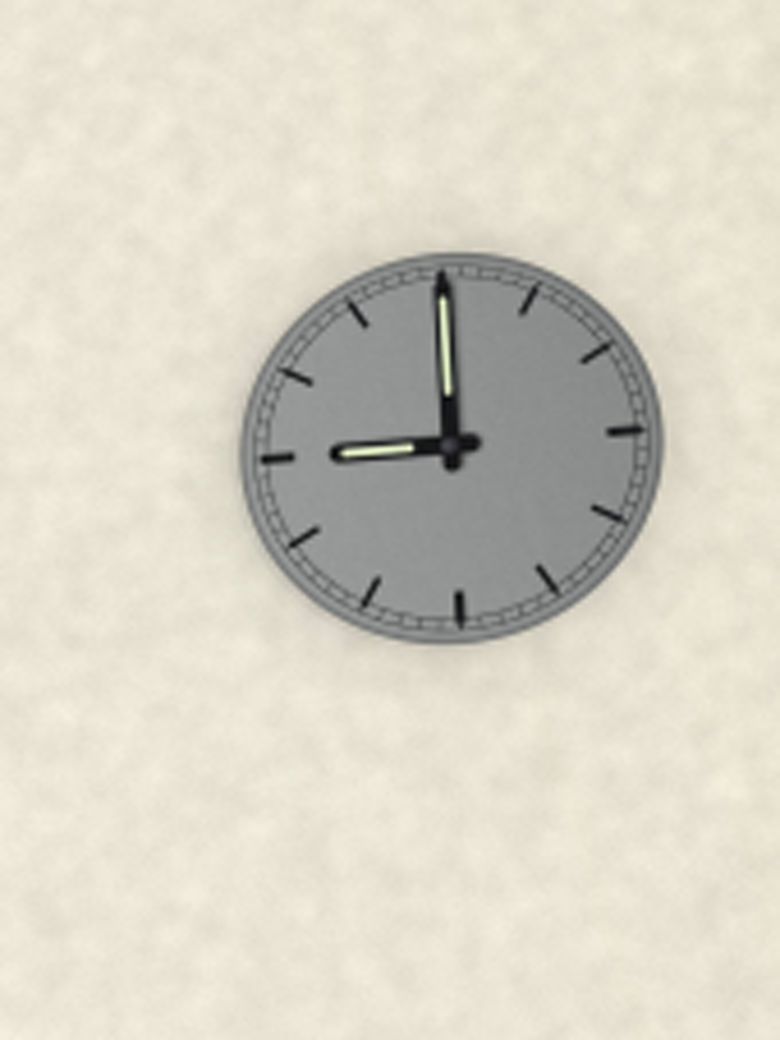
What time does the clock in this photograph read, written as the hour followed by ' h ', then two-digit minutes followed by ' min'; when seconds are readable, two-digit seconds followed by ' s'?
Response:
9 h 00 min
